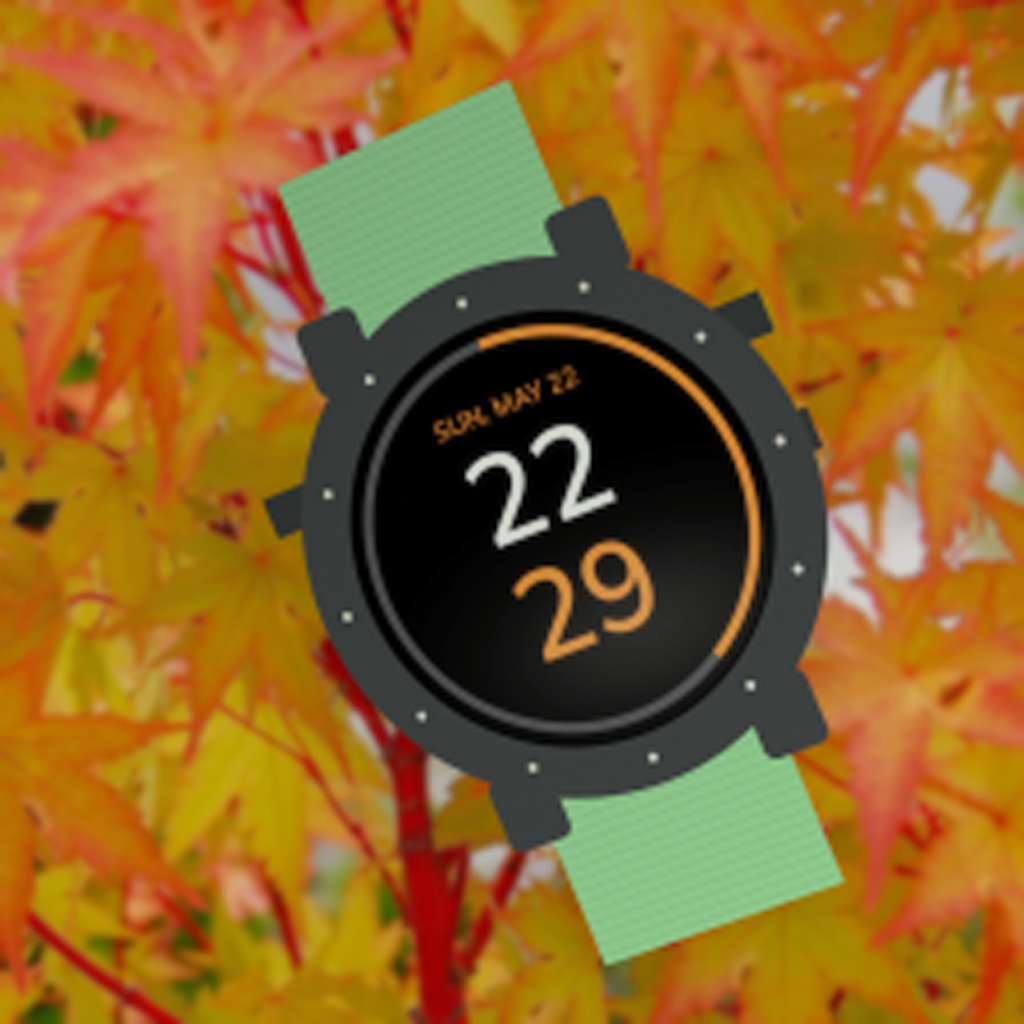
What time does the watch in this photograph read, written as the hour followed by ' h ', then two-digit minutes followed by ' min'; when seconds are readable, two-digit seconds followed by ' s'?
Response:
22 h 29 min
